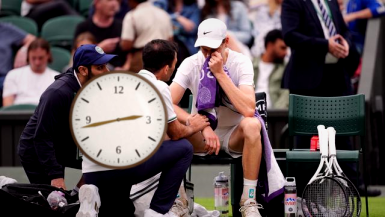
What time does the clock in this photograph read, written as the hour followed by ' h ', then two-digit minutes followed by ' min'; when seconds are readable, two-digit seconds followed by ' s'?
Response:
2 h 43 min
